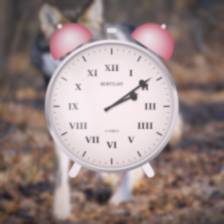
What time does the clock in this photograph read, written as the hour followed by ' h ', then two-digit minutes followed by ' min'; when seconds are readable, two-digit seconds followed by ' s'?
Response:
2 h 09 min
